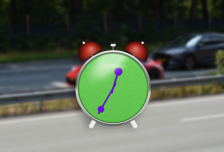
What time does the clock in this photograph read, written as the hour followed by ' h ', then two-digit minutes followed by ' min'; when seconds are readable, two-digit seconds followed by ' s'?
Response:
12 h 35 min
